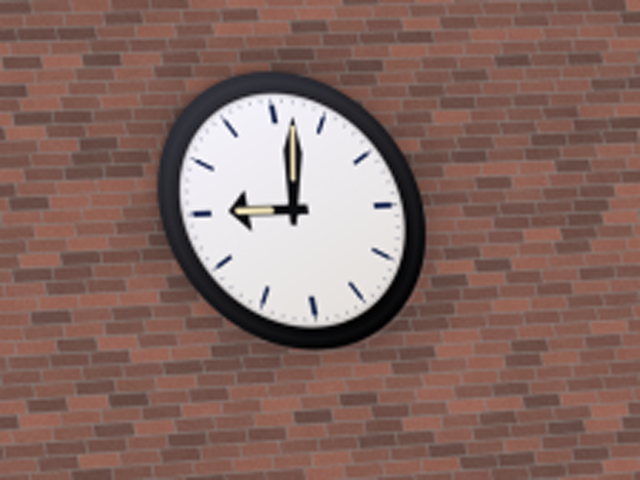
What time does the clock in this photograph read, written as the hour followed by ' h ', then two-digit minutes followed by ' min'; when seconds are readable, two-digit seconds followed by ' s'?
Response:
9 h 02 min
